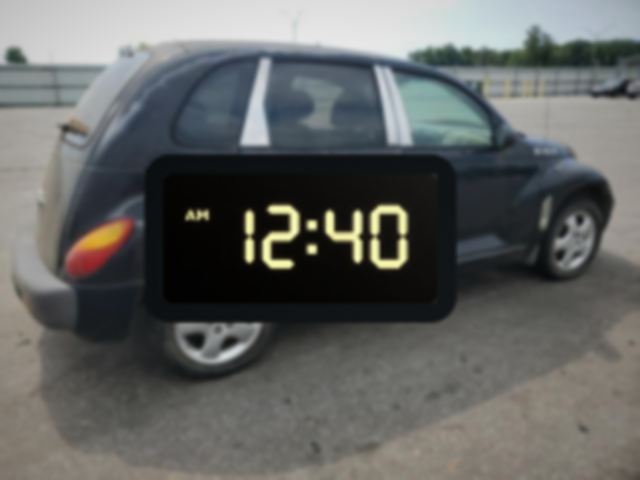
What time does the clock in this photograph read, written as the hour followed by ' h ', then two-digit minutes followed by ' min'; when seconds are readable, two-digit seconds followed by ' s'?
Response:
12 h 40 min
